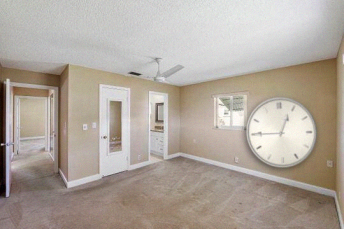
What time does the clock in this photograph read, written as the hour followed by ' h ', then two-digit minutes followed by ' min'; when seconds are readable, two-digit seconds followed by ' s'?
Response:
12 h 45 min
